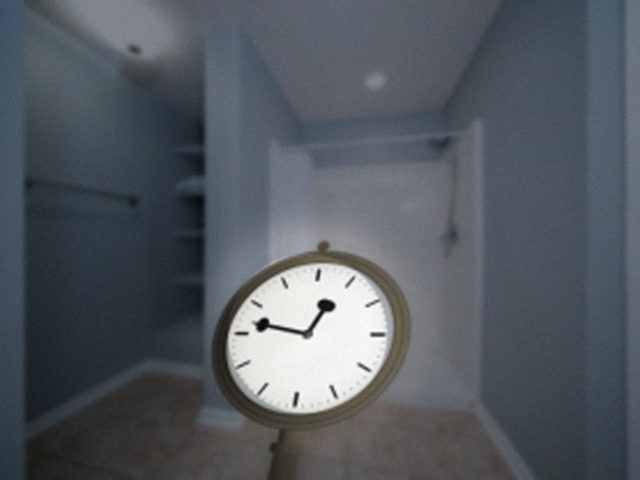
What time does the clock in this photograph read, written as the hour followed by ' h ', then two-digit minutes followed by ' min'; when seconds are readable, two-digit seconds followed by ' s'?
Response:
12 h 47 min
